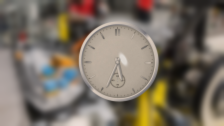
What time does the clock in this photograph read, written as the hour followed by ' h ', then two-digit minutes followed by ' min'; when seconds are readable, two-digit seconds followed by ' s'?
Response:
5 h 34 min
